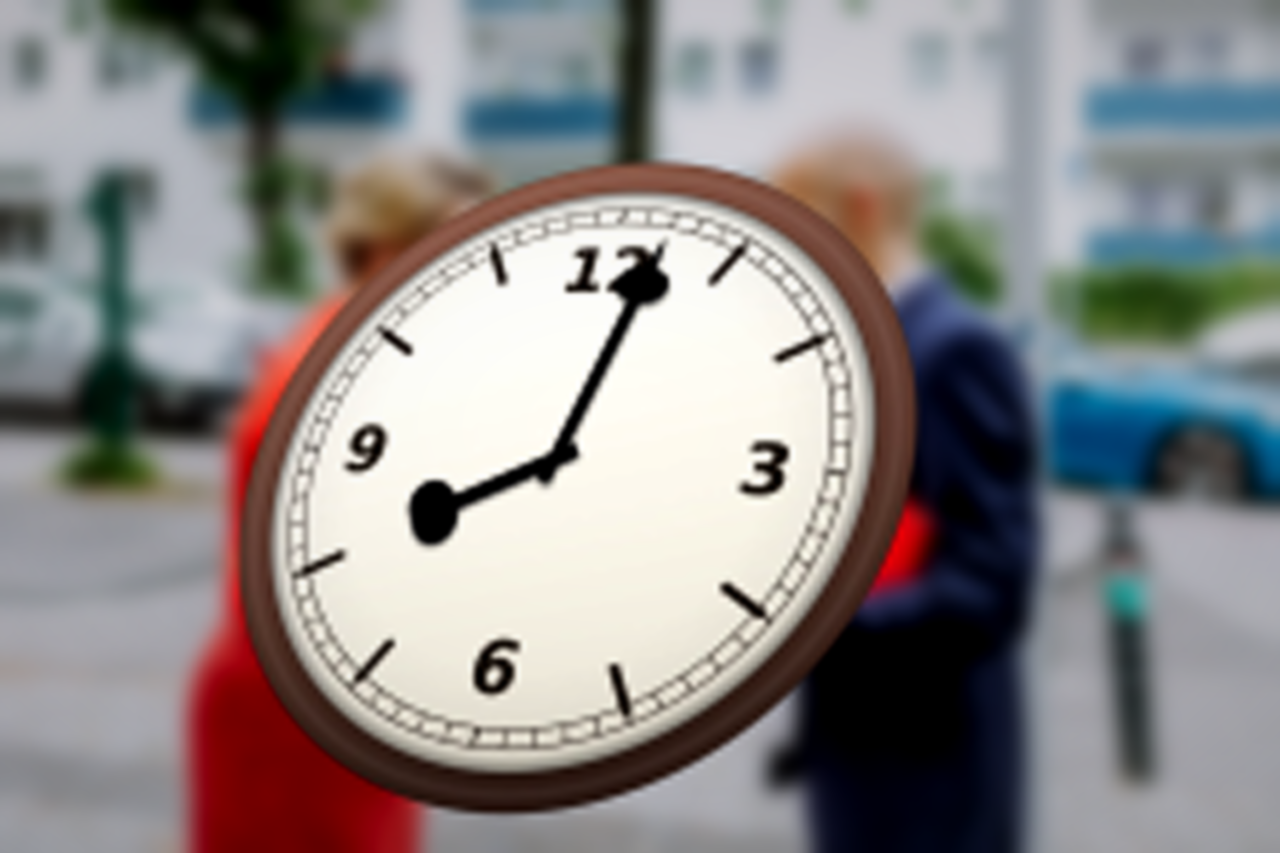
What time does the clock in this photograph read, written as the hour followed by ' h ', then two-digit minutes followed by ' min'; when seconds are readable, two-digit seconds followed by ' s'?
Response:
8 h 02 min
